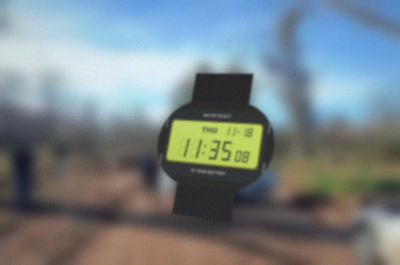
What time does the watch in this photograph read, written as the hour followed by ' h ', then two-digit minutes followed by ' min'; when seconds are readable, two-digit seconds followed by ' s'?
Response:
11 h 35 min
